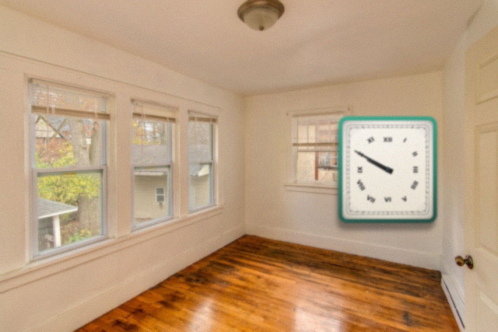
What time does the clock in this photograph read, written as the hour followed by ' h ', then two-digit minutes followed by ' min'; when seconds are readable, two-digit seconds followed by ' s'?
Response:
9 h 50 min
